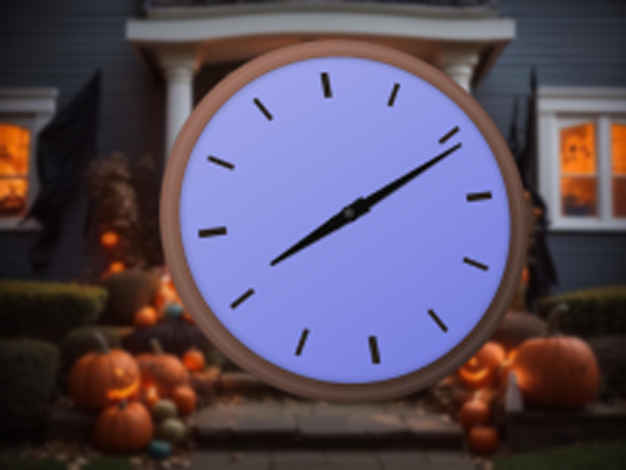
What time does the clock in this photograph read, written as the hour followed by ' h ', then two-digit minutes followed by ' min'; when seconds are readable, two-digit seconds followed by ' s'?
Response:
8 h 11 min
